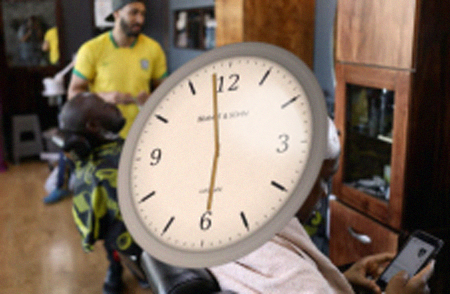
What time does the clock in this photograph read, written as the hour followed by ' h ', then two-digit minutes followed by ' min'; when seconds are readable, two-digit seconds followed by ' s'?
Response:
5 h 58 min
